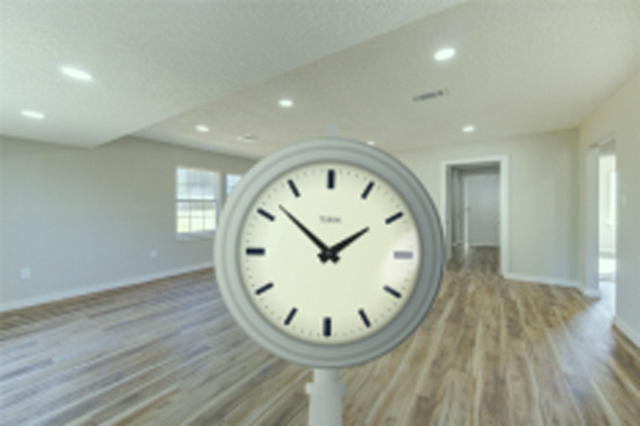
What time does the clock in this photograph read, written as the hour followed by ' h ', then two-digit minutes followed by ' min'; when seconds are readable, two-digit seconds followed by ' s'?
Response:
1 h 52 min
